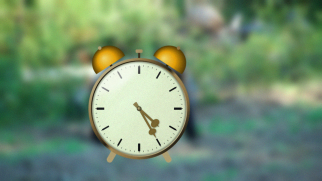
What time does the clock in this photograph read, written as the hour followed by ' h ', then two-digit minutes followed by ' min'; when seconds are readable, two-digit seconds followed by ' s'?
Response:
4 h 25 min
